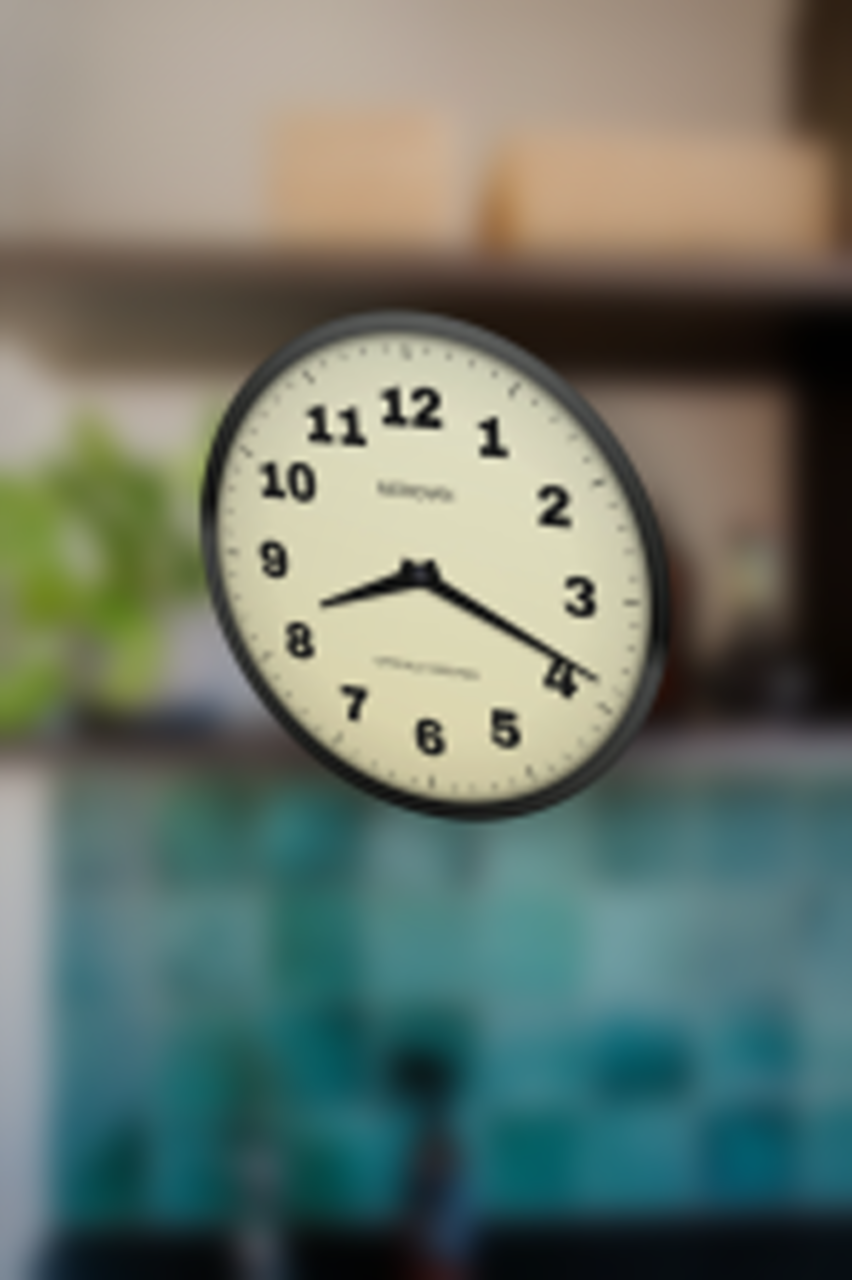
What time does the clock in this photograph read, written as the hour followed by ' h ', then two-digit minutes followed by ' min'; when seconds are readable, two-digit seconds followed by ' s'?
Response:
8 h 19 min
